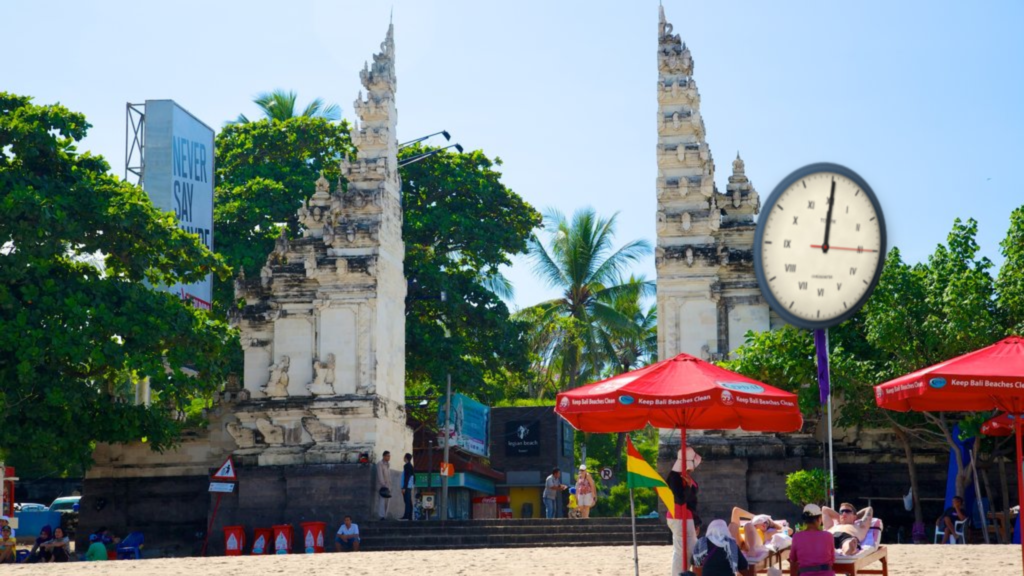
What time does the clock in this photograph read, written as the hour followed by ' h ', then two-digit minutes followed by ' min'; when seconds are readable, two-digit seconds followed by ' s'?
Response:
12 h 00 min 15 s
